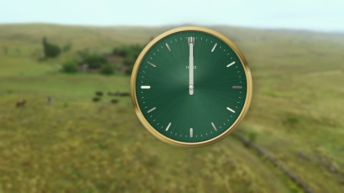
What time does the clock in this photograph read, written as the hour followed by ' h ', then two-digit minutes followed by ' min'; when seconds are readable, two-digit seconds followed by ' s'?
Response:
12 h 00 min
